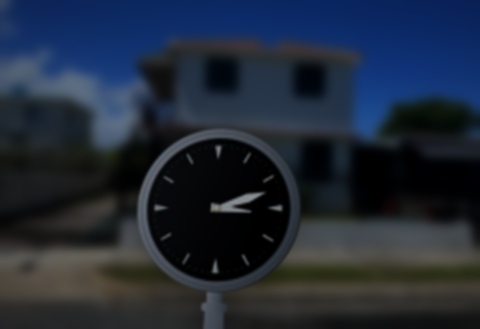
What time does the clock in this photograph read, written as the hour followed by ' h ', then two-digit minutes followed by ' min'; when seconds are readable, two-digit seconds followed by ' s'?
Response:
3 h 12 min
